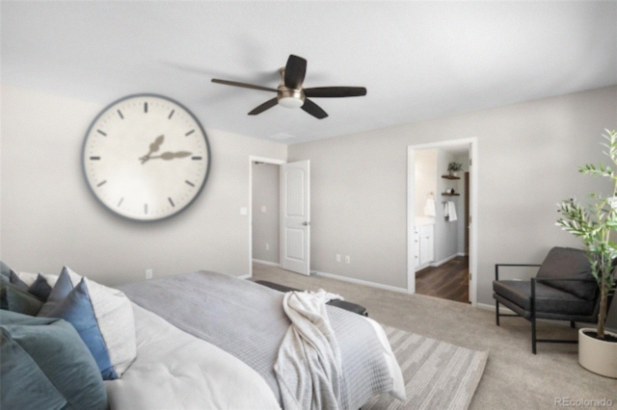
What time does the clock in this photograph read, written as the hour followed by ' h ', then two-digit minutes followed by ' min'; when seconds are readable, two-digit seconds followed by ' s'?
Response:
1 h 14 min
